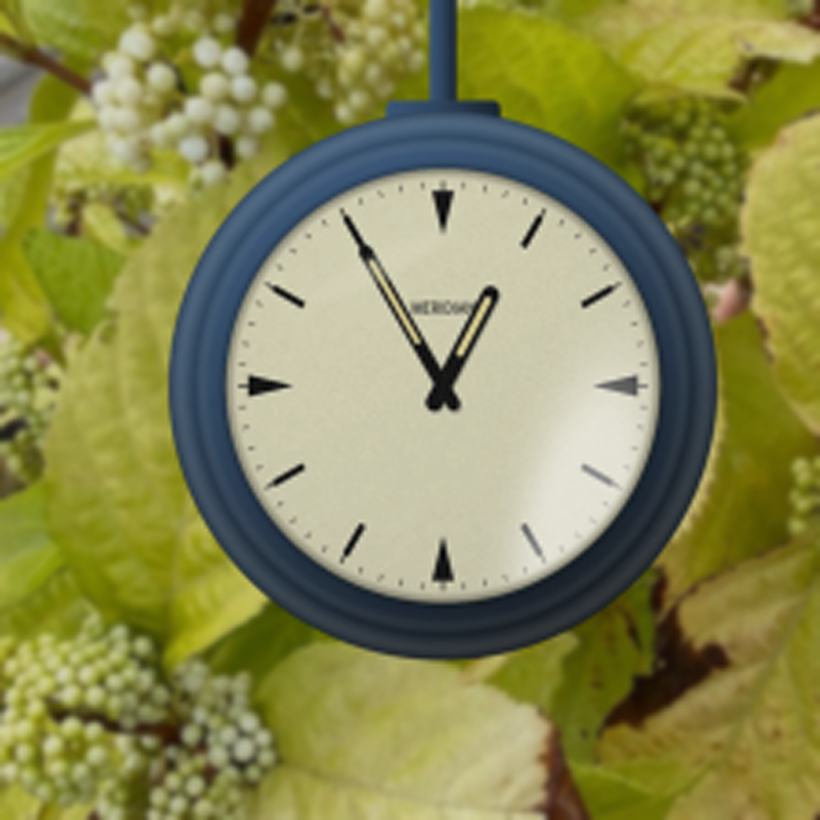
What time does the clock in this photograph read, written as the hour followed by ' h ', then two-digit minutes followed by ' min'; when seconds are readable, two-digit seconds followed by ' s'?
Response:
12 h 55 min
